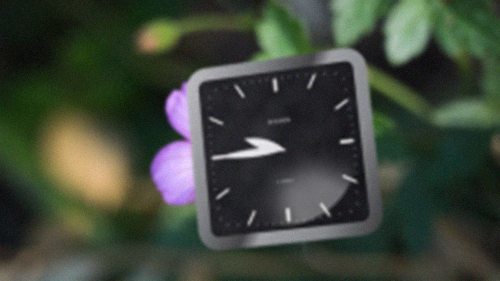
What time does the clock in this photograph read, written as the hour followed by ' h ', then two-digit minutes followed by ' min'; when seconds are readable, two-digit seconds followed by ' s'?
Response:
9 h 45 min
